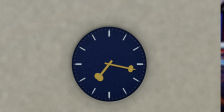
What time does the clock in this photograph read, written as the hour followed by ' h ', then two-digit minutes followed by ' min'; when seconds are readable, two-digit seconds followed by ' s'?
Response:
7 h 17 min
